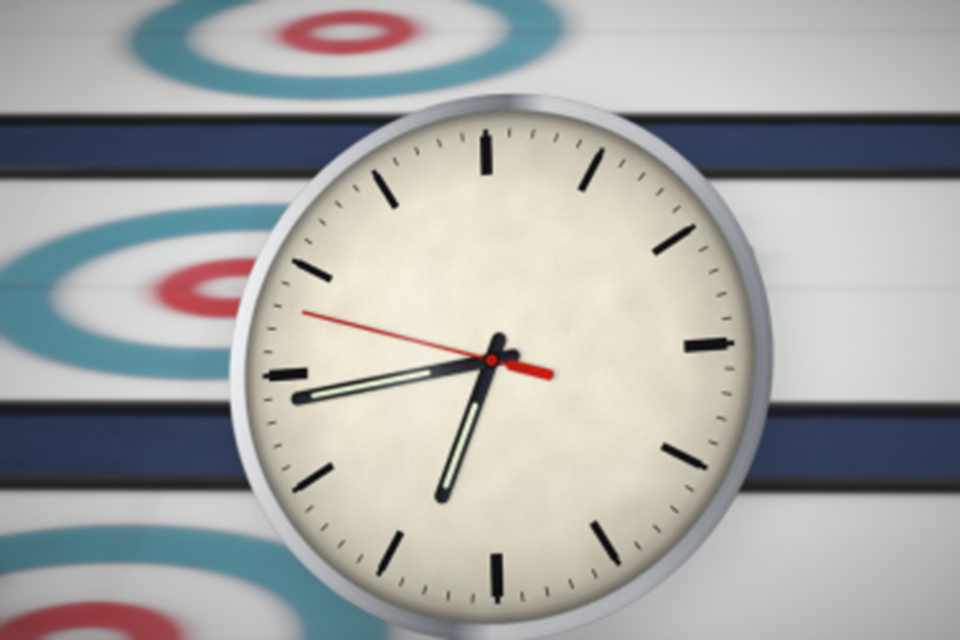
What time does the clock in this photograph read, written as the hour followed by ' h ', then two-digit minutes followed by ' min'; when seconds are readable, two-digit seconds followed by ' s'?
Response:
6 h 43 min 48 s
